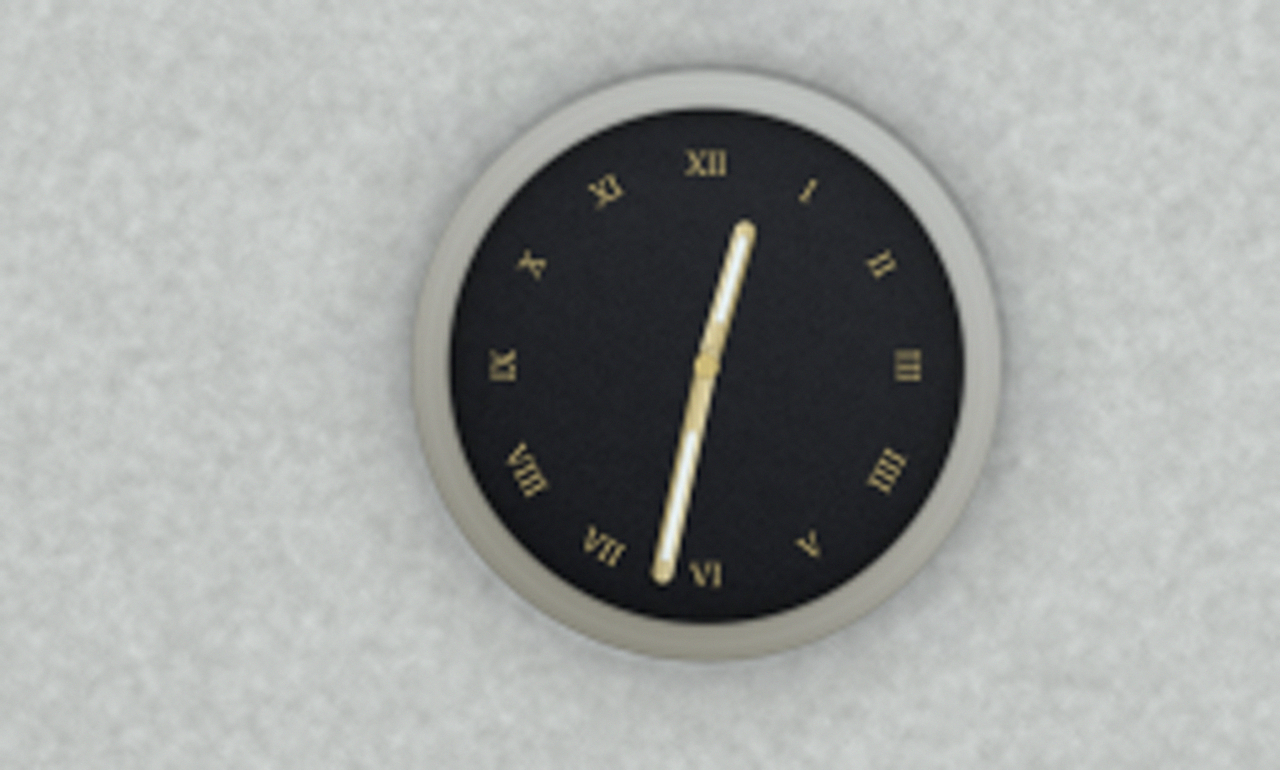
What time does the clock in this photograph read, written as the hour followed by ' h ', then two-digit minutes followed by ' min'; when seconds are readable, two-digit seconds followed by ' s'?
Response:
12 h 32 min
